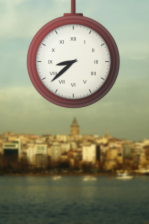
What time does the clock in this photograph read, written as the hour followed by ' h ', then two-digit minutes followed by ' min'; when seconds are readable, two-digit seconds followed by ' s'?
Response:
8 h 38 min
